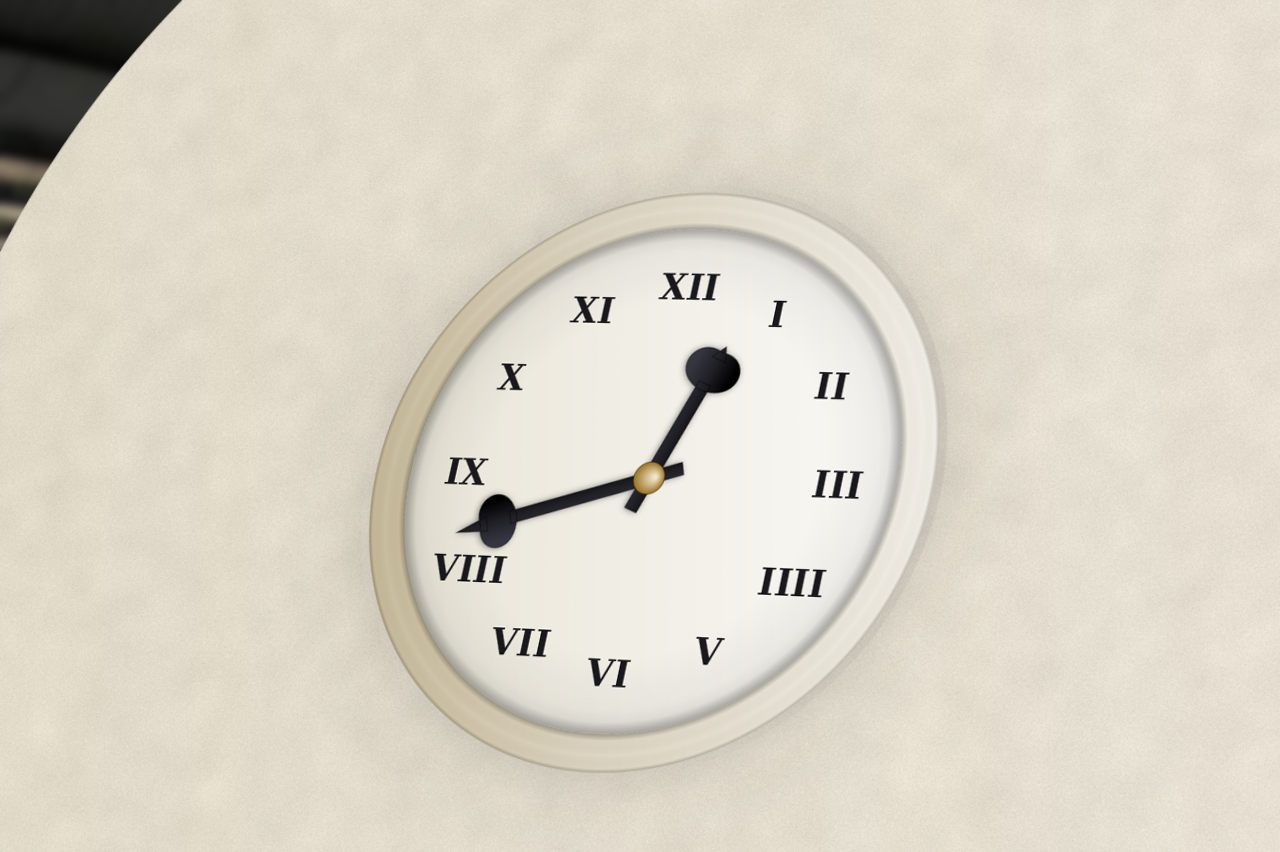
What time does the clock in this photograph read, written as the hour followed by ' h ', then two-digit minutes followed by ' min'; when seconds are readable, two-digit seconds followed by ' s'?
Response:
12 h 42 min
